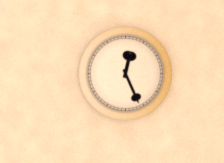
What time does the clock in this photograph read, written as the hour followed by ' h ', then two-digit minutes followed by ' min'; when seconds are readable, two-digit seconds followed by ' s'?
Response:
12 h 26 min
